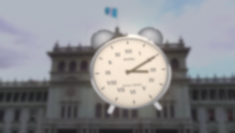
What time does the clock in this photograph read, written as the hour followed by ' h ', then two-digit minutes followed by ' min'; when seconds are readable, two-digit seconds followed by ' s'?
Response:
3 h 10 min
